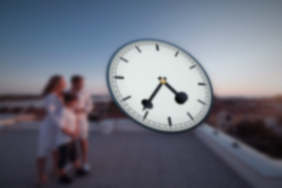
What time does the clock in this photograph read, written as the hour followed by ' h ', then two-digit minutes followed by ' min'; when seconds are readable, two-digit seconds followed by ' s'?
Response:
4 h 36 min
